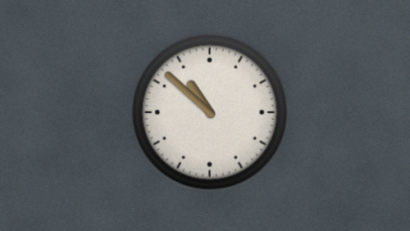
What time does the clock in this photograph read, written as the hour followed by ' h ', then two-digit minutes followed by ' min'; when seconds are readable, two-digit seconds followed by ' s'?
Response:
10 h 52 min
